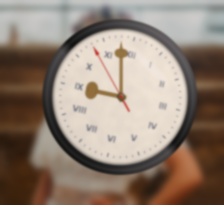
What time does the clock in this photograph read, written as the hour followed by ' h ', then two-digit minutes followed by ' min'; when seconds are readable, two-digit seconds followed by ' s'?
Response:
8 h 57 min 53 s
